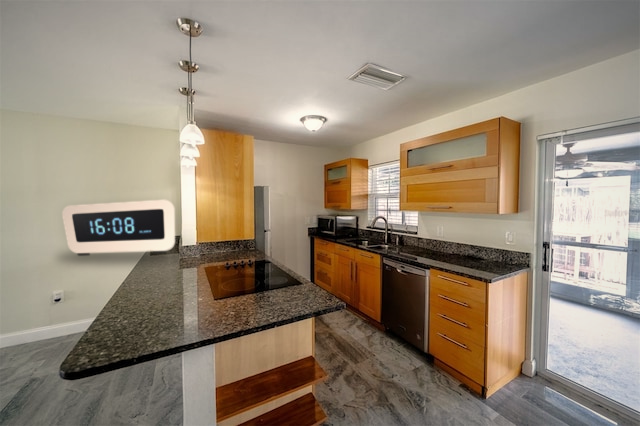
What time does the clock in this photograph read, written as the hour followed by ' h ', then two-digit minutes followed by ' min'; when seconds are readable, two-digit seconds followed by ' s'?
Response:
16 h 08 min
